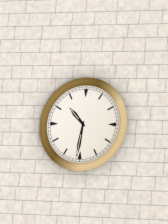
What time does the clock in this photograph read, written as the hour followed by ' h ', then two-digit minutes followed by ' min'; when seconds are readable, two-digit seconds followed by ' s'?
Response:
10 h 31 min
